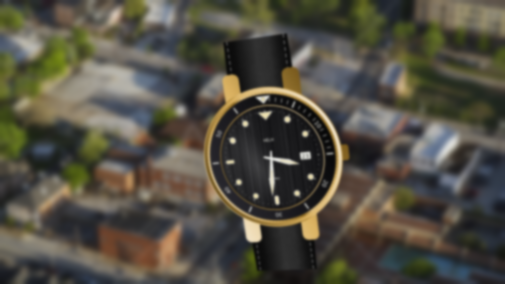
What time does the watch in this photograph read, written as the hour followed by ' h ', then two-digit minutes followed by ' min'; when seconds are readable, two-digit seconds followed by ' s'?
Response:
3 h 31 min
